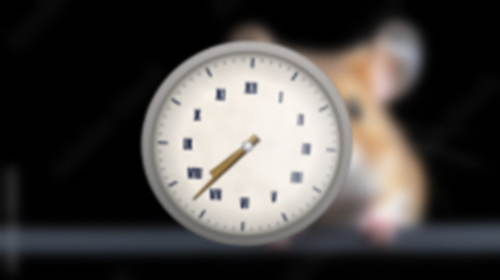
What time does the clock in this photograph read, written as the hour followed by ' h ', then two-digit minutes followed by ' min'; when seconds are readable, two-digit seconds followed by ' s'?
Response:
7 h 37 min
